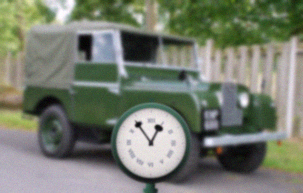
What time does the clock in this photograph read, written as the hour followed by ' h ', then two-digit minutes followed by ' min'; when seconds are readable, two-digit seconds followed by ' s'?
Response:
12 h 54 min
